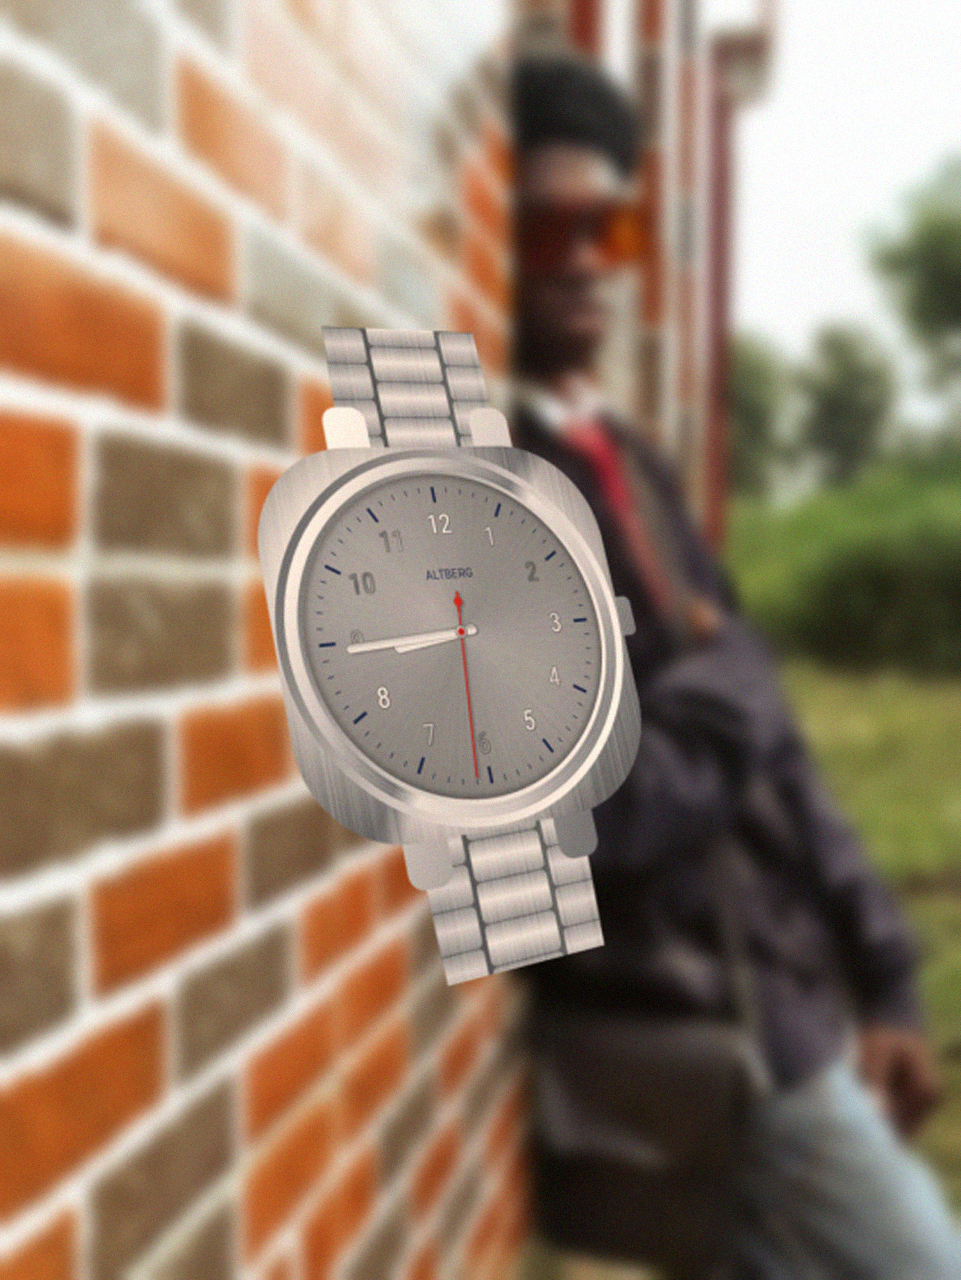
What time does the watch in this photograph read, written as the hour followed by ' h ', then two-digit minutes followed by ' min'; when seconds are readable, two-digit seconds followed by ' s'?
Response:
8 h 44 min 31 s
